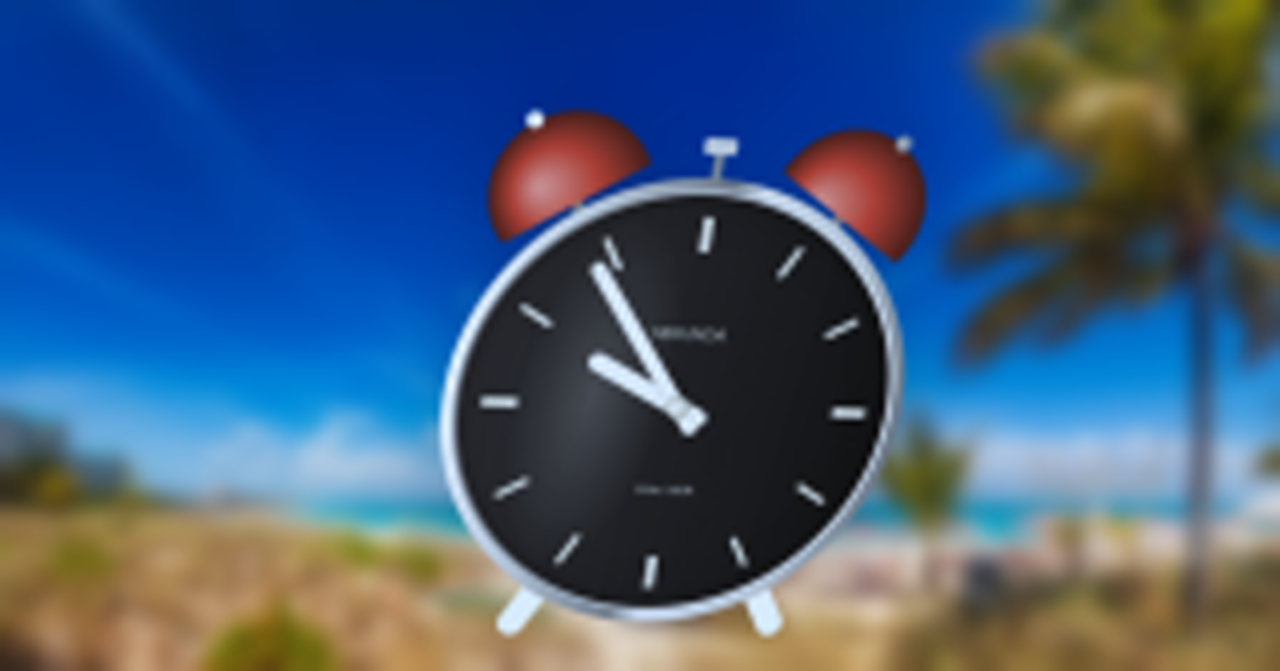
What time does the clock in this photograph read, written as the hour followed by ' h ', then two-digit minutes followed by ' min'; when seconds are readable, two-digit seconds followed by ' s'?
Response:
9 h 54 min
